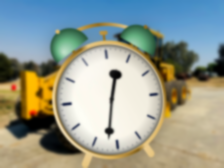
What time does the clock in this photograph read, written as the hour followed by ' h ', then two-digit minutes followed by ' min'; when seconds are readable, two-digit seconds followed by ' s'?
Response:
12 h 32 min
